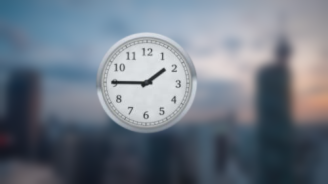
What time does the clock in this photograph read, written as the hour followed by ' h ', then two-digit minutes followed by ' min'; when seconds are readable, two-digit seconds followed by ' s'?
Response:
1 h 45 min
